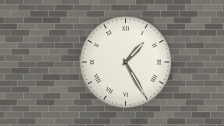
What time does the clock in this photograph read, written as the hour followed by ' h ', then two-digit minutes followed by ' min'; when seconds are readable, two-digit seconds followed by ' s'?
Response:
1 h 25 min
